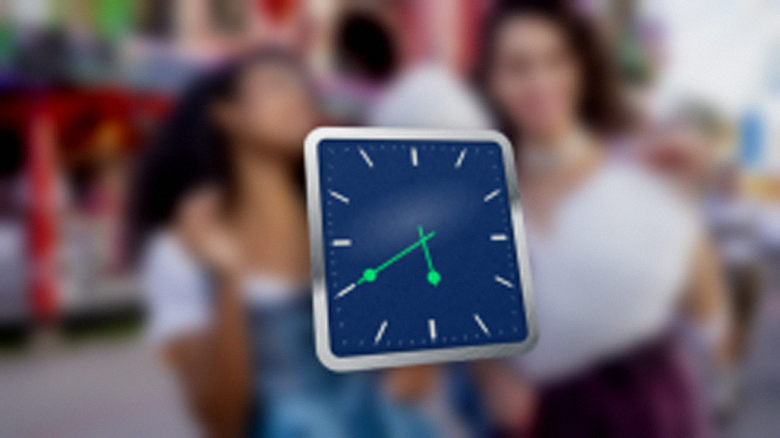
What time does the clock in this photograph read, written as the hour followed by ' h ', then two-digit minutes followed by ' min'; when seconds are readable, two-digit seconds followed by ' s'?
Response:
5 h 40 min
